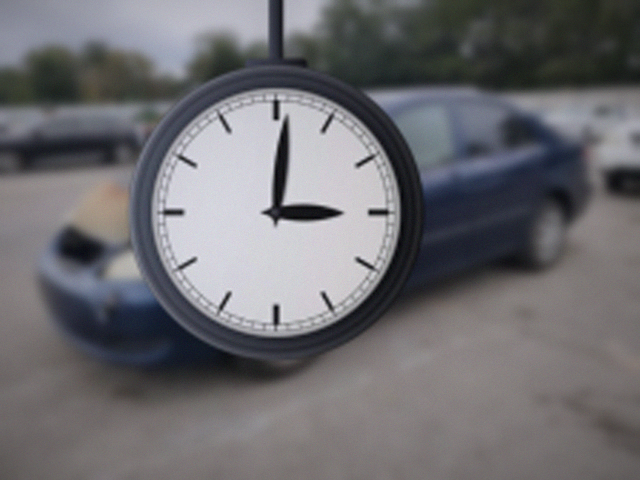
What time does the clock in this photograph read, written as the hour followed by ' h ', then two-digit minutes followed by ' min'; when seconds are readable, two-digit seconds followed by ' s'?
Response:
3 h 01 min
